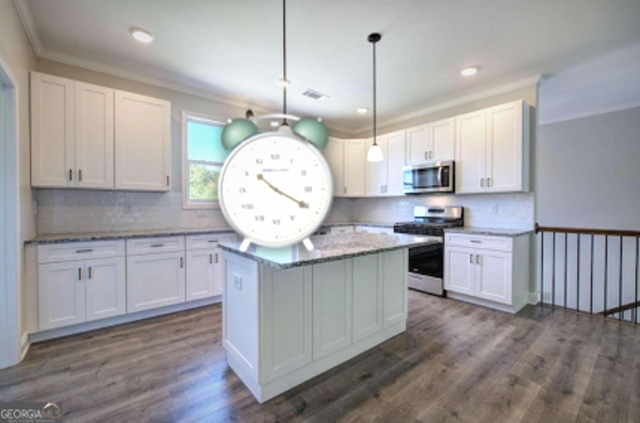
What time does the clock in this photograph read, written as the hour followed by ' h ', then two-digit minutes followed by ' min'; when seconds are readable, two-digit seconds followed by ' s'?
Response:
10 h 20 min
